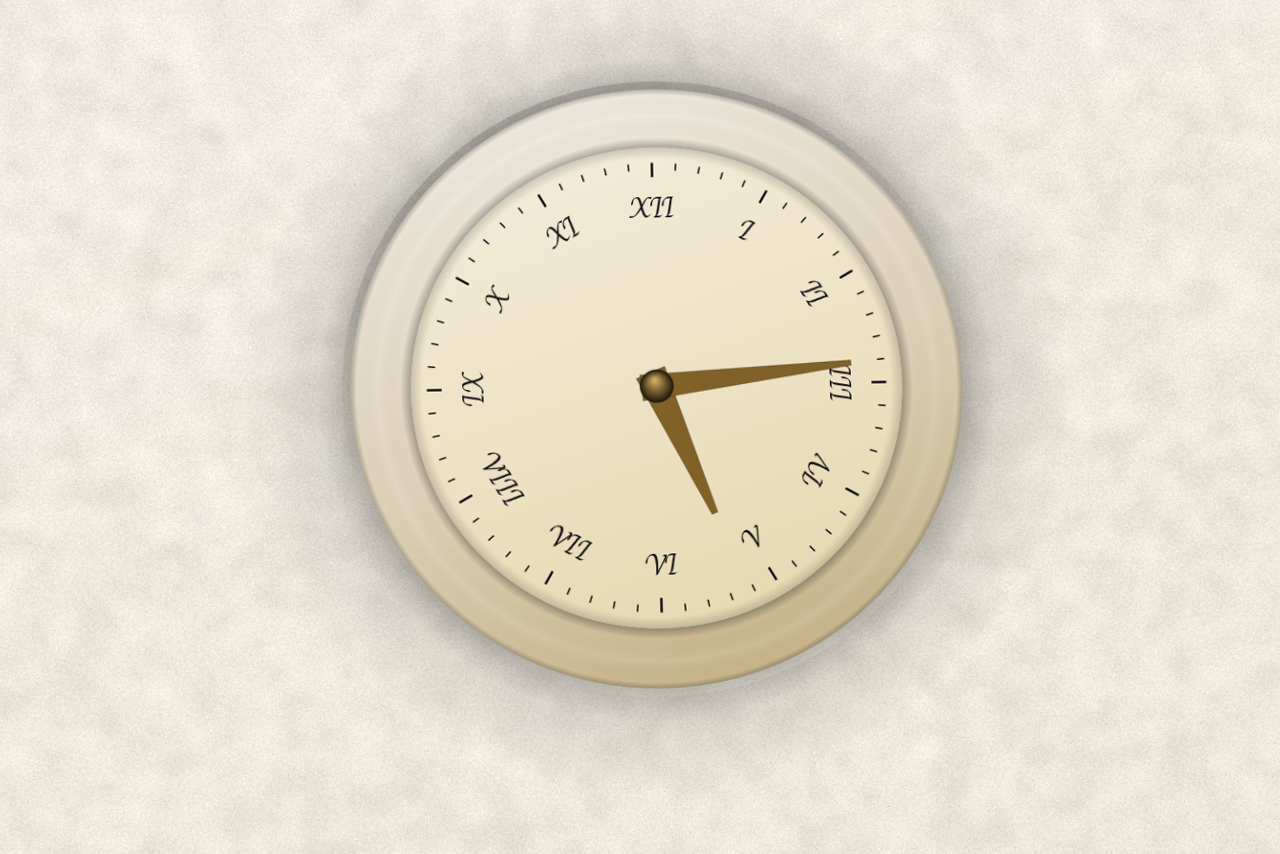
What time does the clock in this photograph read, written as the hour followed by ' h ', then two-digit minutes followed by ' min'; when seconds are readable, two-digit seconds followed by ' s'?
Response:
5 h 14 min
